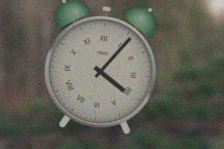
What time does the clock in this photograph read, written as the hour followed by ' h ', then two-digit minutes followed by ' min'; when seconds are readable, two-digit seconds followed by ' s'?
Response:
4 h 06 min
